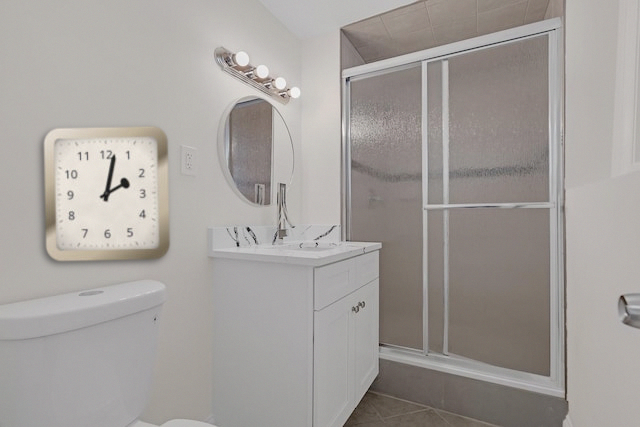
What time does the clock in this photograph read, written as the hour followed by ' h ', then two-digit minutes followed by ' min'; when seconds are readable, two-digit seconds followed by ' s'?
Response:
2 h 02 min
